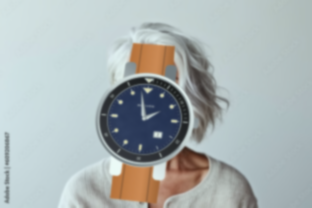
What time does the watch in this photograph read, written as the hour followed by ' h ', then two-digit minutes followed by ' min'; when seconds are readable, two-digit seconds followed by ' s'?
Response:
1 h 58 min
